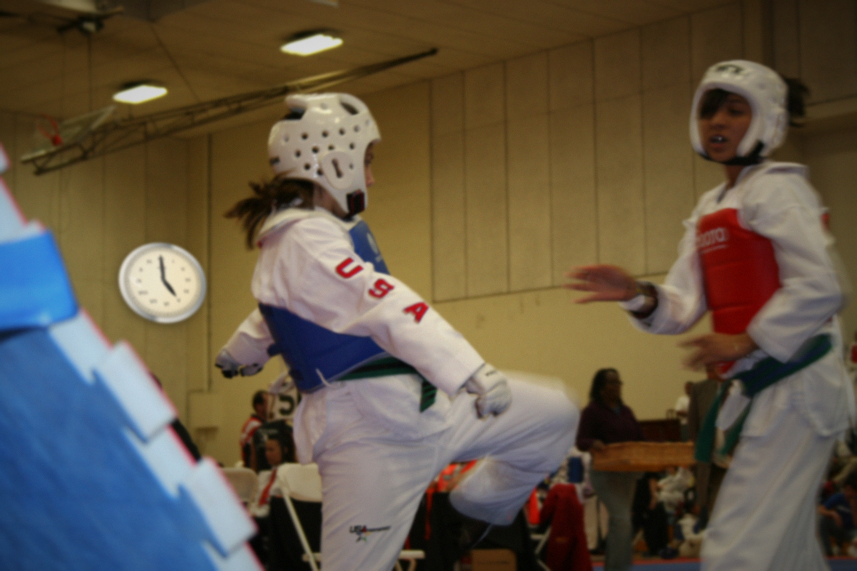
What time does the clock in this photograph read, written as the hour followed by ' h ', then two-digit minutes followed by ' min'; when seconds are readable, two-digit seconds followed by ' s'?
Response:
5 h 00 min
